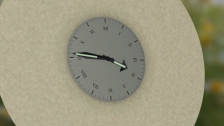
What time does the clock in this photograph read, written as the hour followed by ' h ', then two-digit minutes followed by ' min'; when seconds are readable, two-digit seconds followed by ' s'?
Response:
3 h 46 min
